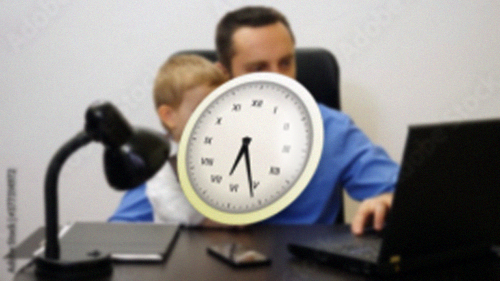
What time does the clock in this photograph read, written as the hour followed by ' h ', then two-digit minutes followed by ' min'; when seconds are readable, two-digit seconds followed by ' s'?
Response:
6 h 26 min
